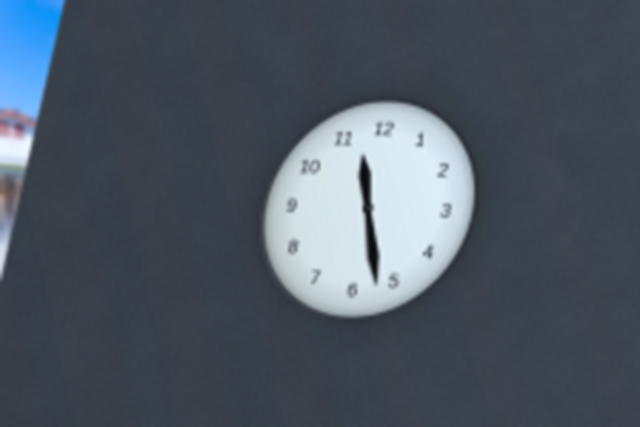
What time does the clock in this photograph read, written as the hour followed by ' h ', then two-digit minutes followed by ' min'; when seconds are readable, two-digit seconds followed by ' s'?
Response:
11 h 27 min
